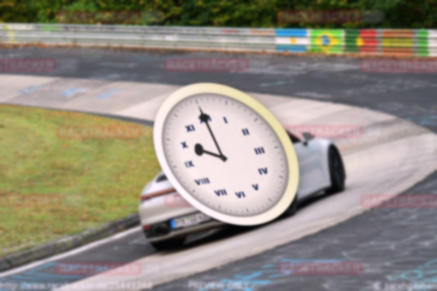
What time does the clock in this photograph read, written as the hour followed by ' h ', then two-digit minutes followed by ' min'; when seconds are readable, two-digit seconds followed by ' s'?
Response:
10 h 00 min
